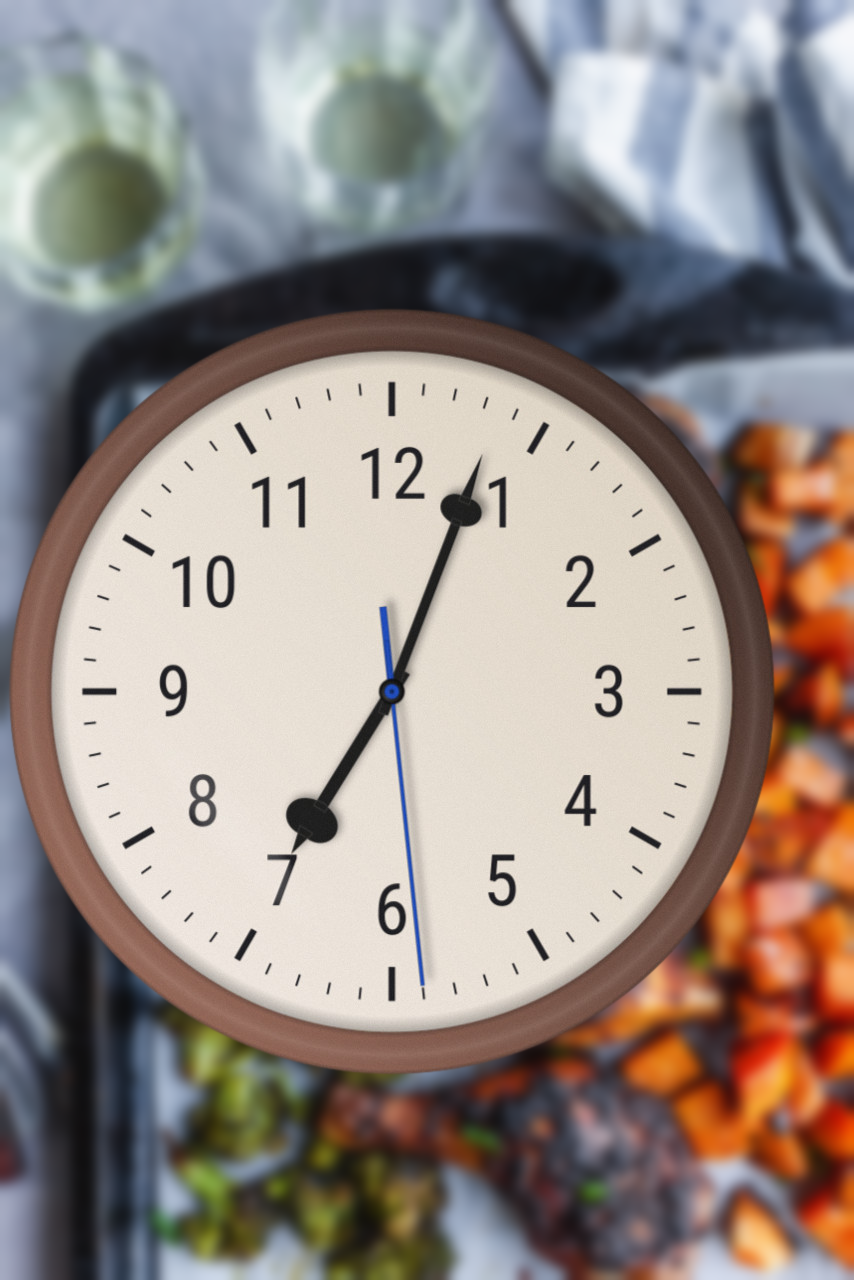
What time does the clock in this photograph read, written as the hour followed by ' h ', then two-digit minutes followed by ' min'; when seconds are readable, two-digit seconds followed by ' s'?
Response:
7 h 03 min 29 s
